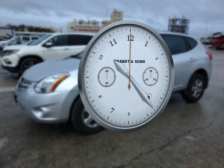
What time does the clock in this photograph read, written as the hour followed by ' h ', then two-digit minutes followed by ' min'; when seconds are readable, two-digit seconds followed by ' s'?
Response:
10 h 23 min
